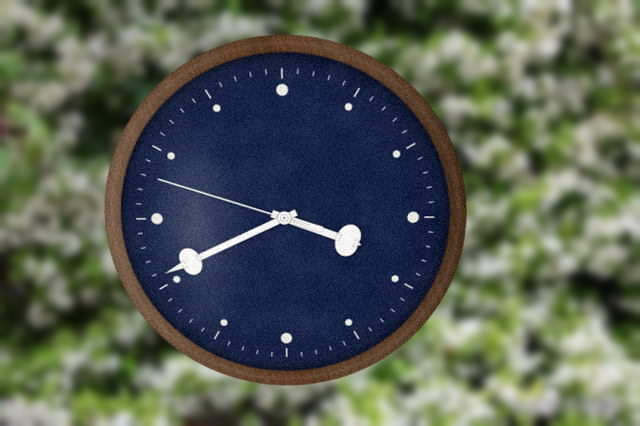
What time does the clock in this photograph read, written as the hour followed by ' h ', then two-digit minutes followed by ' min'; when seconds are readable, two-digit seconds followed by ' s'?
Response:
3 h 40 min 48 s
